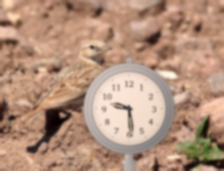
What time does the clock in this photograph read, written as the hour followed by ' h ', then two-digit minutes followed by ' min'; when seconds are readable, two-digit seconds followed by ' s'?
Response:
9 h 29 min
